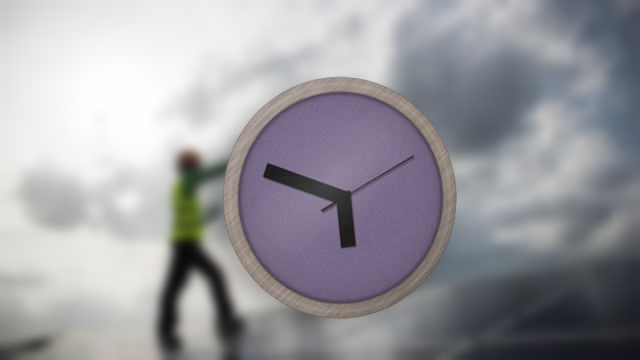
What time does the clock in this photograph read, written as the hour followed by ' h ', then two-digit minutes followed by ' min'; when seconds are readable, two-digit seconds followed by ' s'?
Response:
5 h 48 min 10 s
